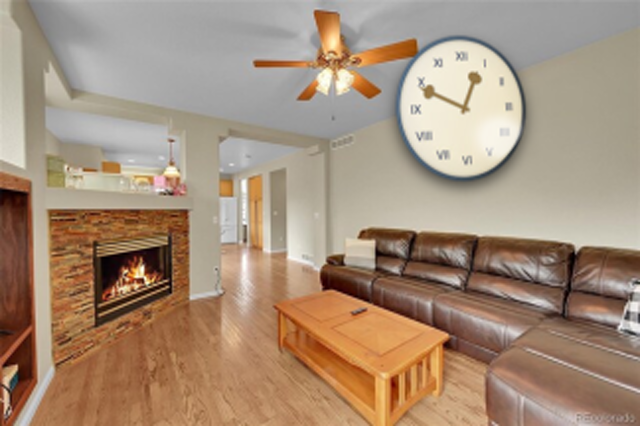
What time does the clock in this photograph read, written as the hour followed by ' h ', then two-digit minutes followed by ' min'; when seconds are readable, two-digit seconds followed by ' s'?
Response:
12 h 49 min
